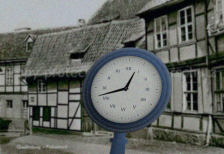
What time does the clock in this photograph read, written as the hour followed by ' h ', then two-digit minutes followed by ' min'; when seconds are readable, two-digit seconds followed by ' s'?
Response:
12 h 42 min
